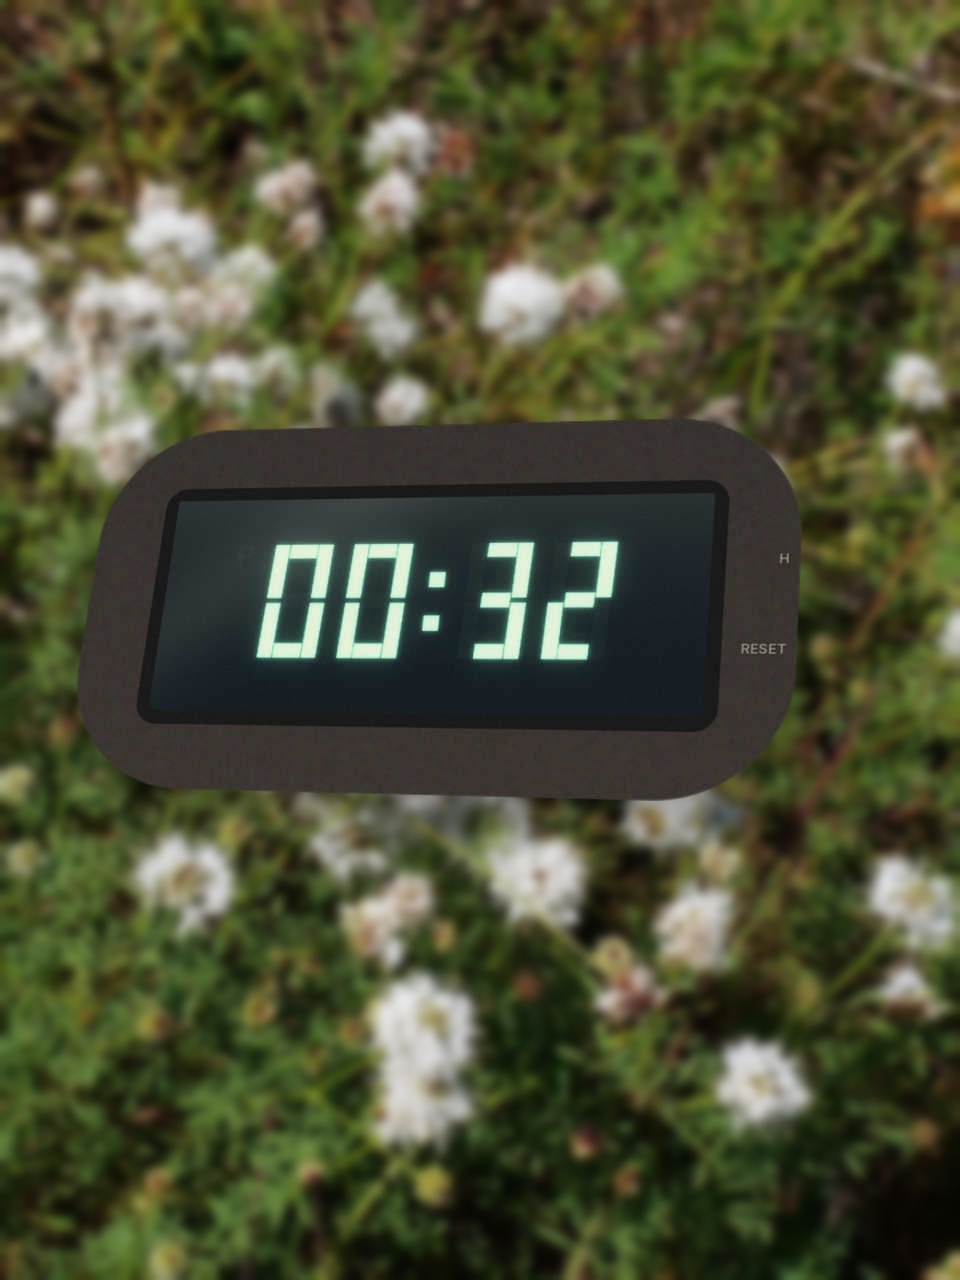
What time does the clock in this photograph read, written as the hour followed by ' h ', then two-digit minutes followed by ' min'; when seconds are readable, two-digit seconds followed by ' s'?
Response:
0 h 32 min
